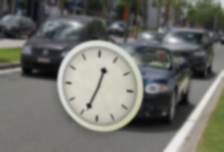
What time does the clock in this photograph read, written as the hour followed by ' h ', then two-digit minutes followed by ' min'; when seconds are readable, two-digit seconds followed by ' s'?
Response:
12 h 34 min
